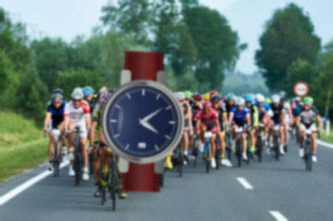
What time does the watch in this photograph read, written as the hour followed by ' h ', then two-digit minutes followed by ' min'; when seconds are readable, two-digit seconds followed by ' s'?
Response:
4 h 09 min
